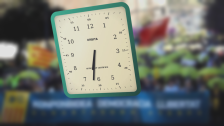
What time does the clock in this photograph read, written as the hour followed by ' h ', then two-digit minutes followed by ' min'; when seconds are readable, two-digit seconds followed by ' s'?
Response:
6 h 32 min
